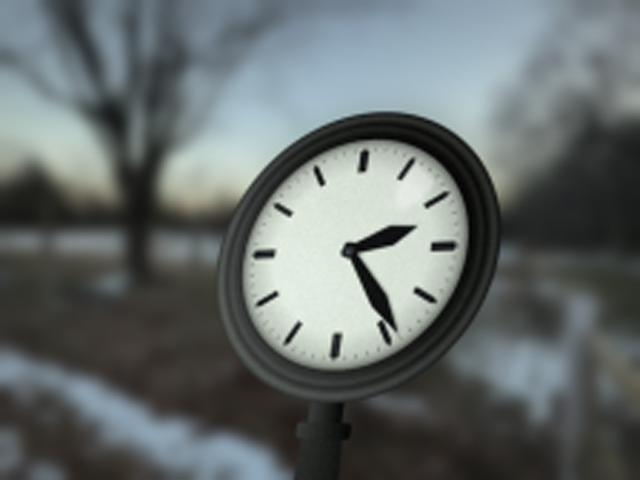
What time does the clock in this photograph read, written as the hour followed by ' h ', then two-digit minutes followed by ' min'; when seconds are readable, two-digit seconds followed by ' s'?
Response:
2 h 24 min
